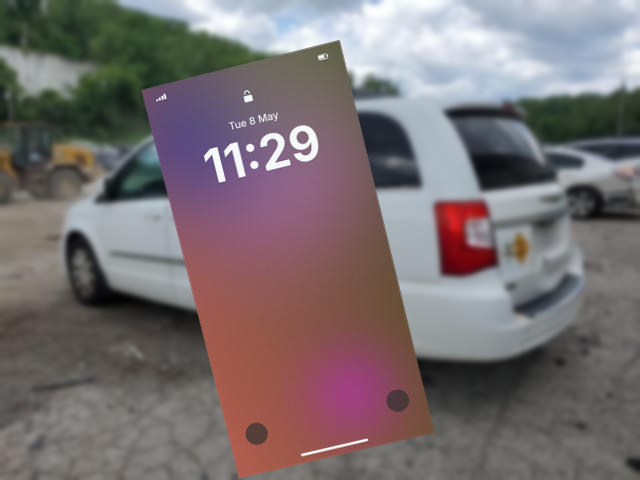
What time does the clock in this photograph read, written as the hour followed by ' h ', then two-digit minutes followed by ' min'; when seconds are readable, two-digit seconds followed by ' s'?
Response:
11 h 29 min
